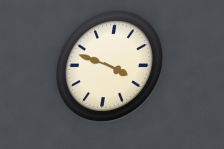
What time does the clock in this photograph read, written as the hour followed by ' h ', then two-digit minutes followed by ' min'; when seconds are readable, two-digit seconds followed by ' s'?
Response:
3 h 48 min
